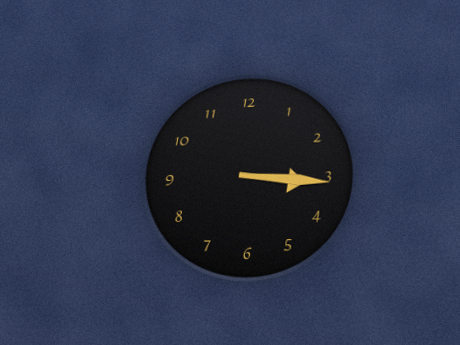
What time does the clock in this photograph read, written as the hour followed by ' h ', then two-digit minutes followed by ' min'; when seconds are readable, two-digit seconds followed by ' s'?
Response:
3 h 16 min
